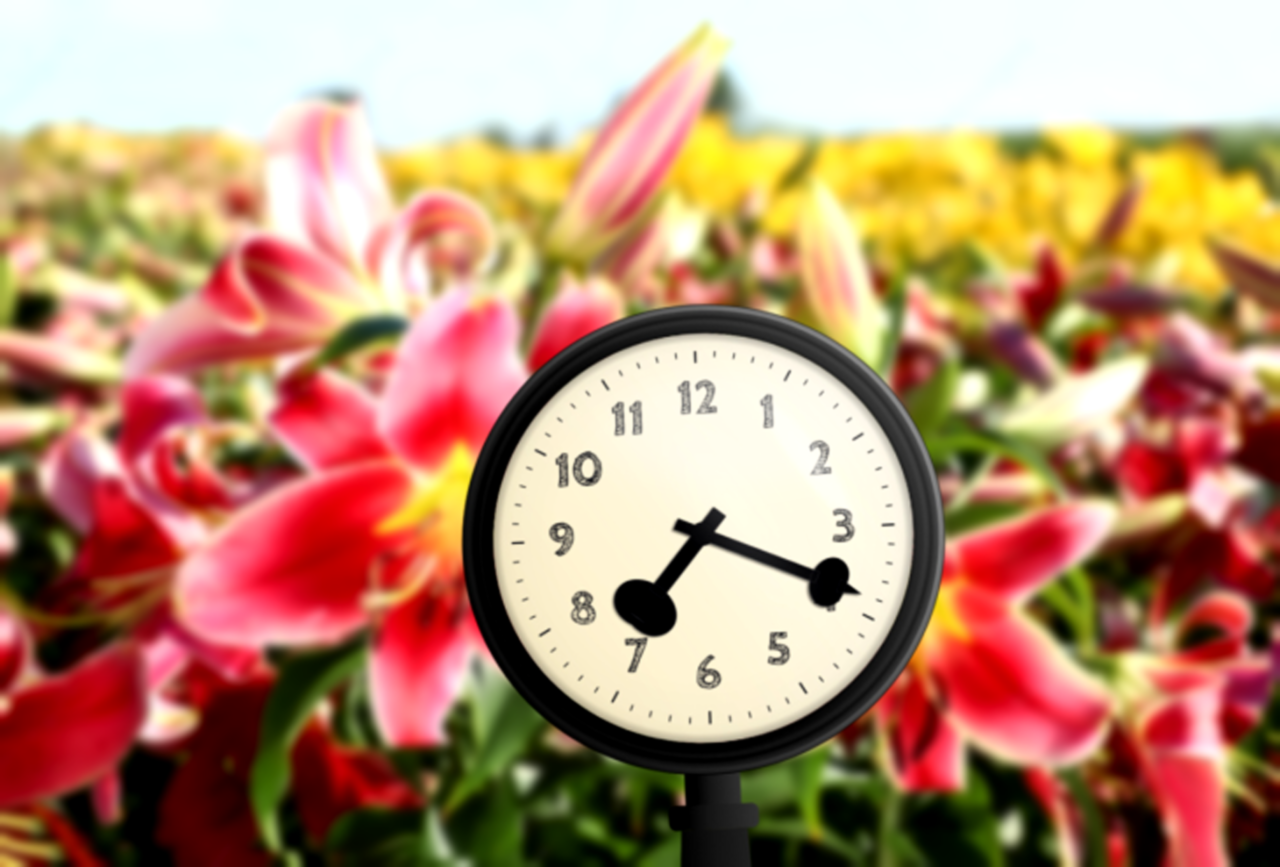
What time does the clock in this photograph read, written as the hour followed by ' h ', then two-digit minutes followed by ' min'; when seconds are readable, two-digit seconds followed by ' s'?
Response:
7 h 19 min
